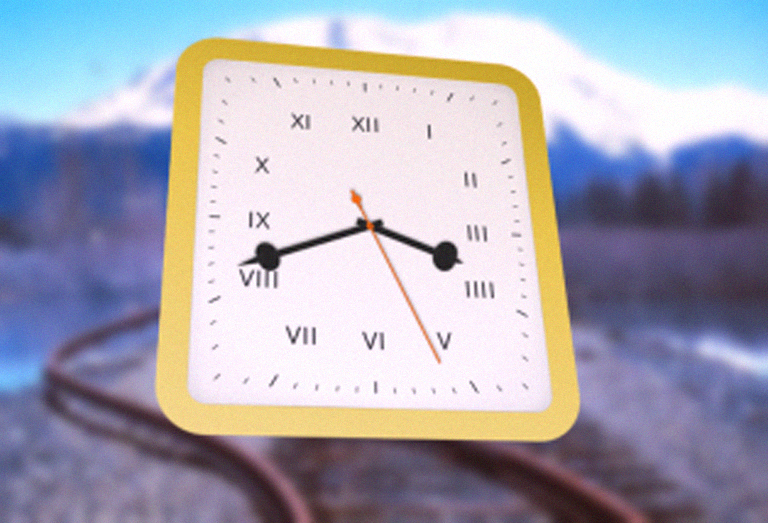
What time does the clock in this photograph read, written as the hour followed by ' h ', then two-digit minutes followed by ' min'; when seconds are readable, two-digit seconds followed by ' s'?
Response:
3 h 41 min 26 s
